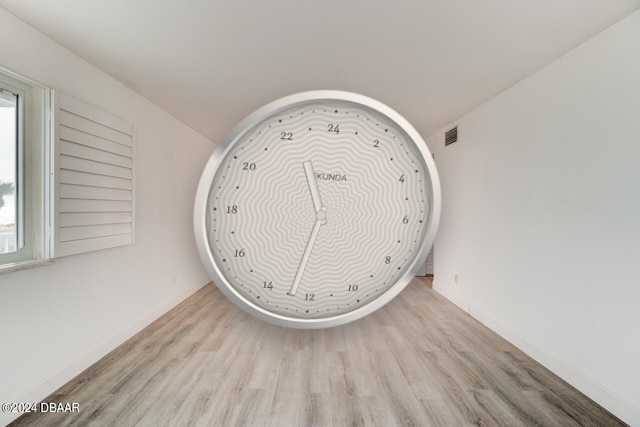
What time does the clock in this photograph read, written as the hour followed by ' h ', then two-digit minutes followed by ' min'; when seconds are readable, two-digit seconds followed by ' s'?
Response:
22 h 32 min
